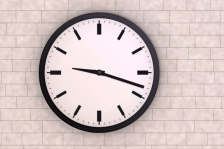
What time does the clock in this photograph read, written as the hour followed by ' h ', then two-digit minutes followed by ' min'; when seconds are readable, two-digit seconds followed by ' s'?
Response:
9 h 18 min
